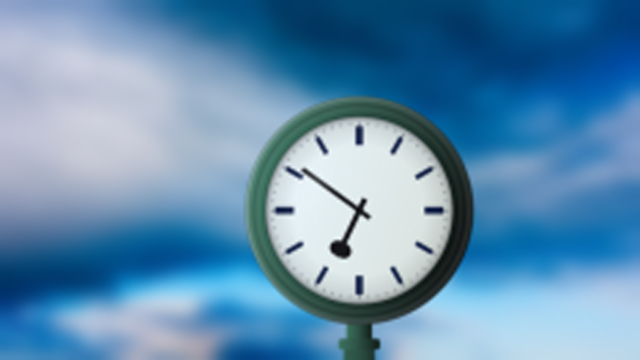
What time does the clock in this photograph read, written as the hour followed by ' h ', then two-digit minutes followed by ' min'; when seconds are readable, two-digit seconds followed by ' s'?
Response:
6 h 51 min
